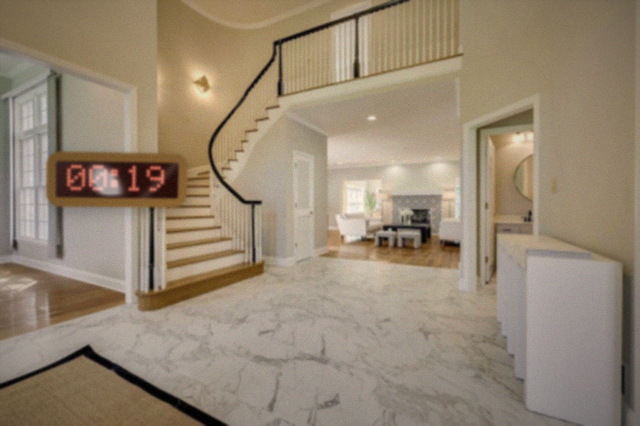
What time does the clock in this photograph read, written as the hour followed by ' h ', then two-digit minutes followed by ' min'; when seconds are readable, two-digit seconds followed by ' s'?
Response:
0 h 19 min
